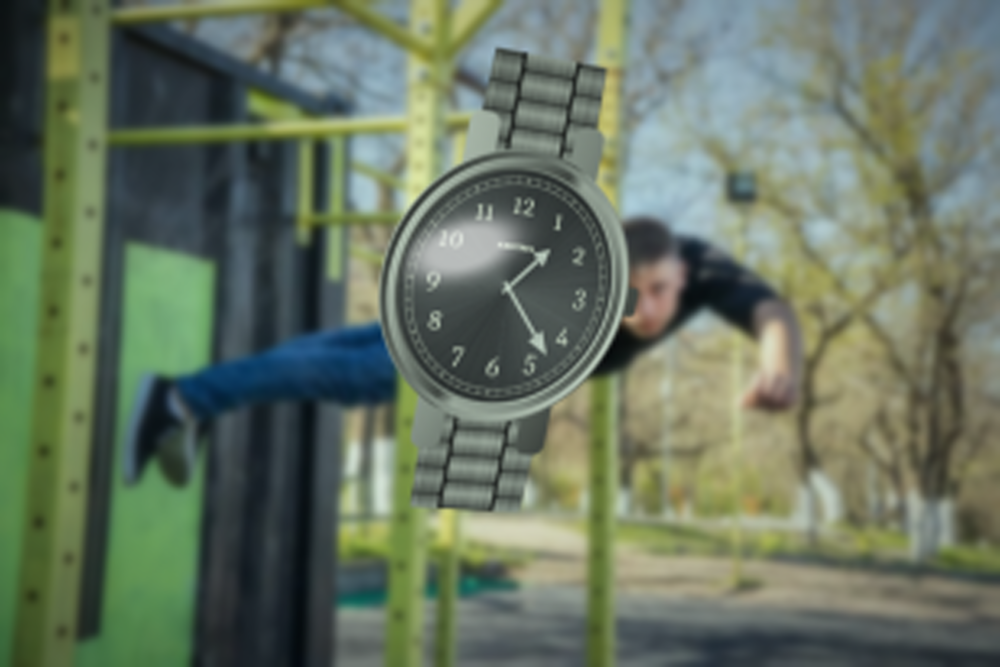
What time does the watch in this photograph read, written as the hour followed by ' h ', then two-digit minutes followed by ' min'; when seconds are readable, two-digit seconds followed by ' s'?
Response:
1 h 23 min
